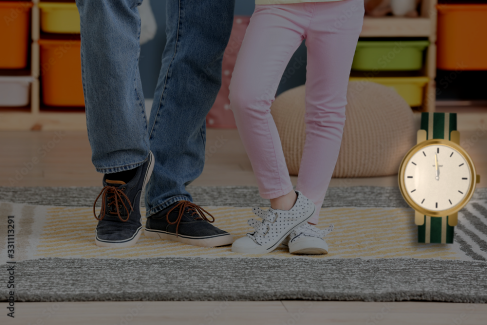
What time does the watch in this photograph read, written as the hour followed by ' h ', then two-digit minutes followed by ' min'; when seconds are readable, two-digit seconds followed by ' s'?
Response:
11 h 59 min
